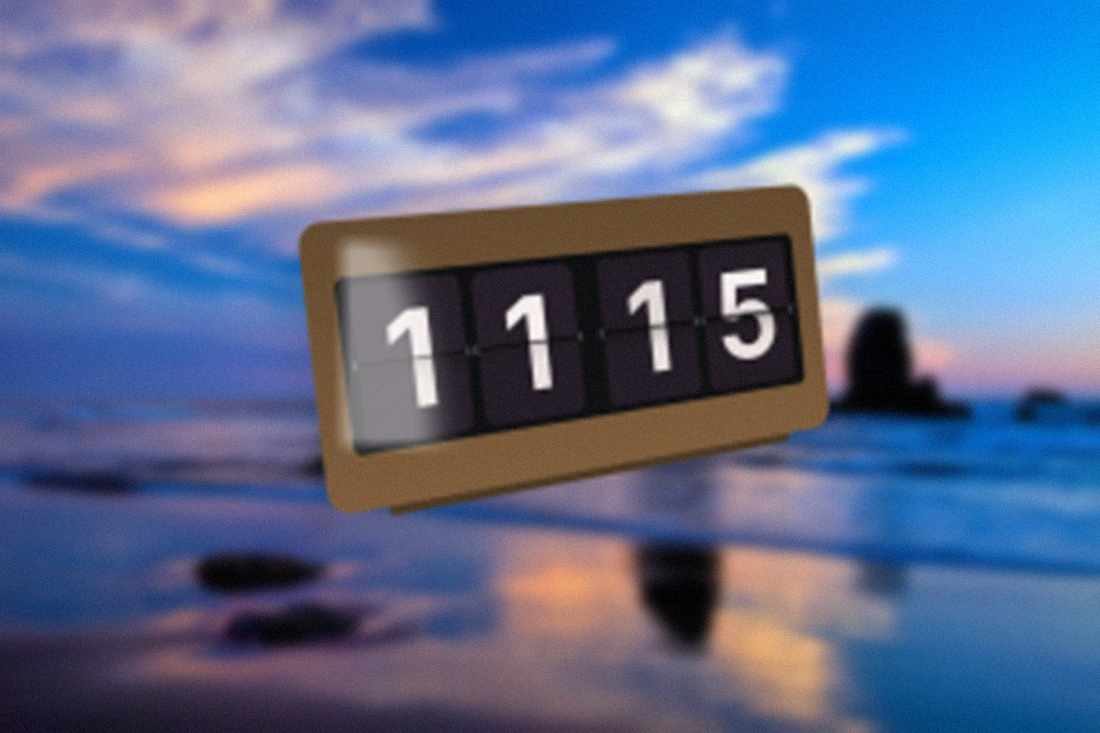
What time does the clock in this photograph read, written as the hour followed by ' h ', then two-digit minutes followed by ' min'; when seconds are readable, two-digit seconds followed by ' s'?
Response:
11 h 15 min
